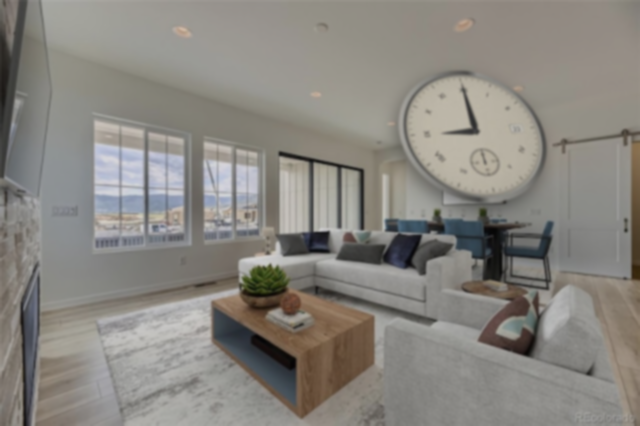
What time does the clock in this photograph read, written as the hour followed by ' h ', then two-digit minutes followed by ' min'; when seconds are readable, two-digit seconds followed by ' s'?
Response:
9 h 00 min
